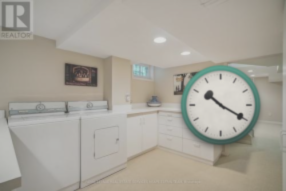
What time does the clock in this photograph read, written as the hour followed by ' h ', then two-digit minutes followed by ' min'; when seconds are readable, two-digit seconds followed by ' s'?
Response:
10 h 20 min
